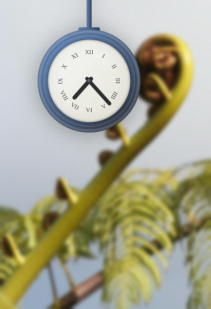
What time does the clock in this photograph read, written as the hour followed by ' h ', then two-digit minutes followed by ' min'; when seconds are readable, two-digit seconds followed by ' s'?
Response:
7 h 23 min
